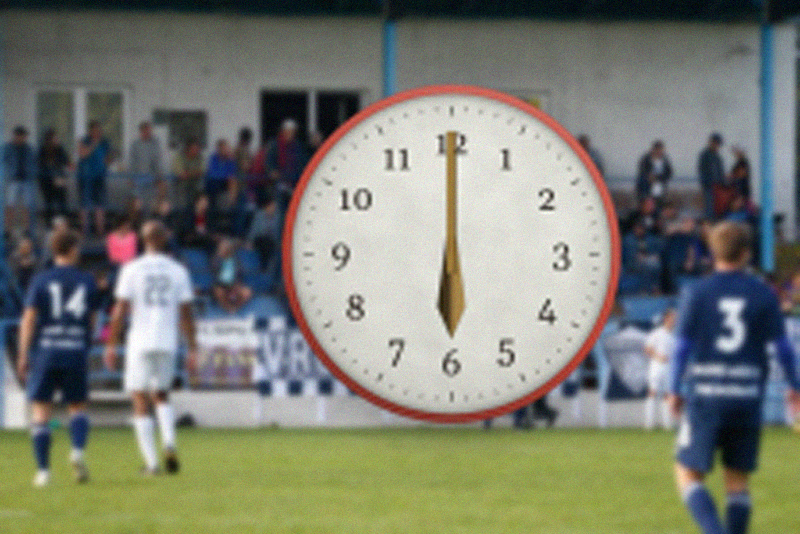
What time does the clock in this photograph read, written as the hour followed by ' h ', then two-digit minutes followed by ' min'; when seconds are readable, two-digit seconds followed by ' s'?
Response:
6 h 00 min
